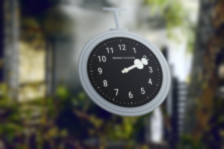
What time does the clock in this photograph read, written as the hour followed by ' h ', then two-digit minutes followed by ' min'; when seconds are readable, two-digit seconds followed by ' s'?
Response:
2 h 11 min
